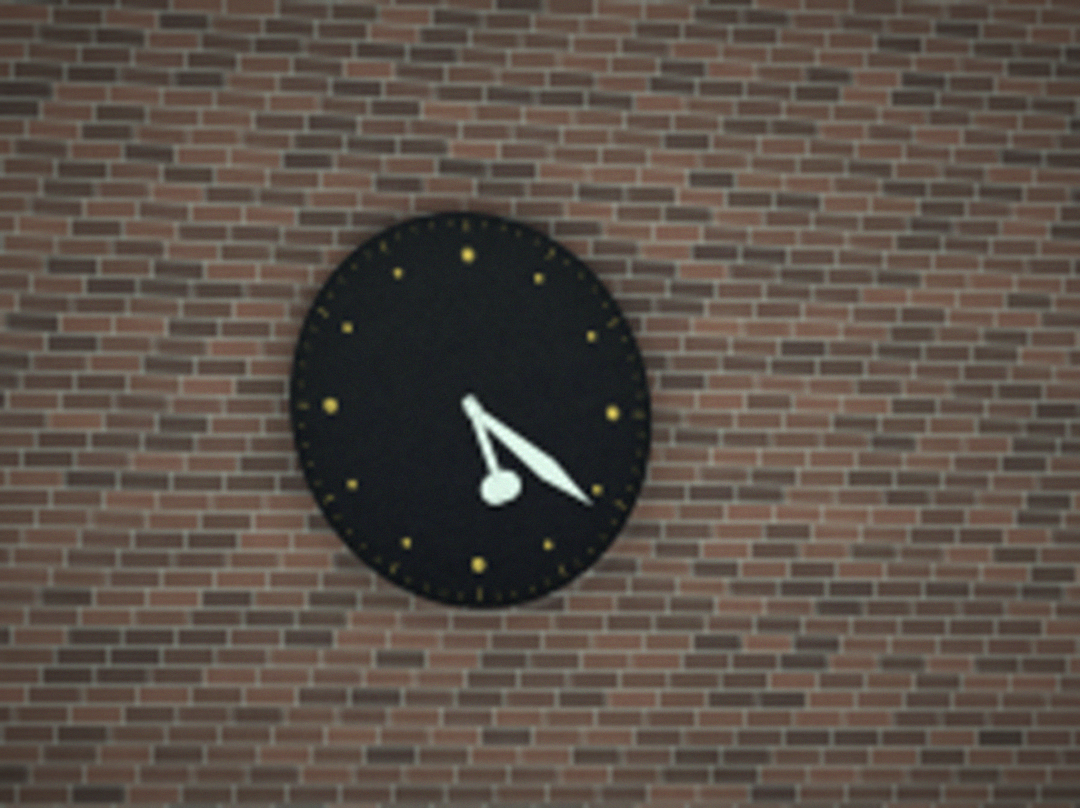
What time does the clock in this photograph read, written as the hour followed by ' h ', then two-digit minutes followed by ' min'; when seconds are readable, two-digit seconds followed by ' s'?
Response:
5 h 21 min
